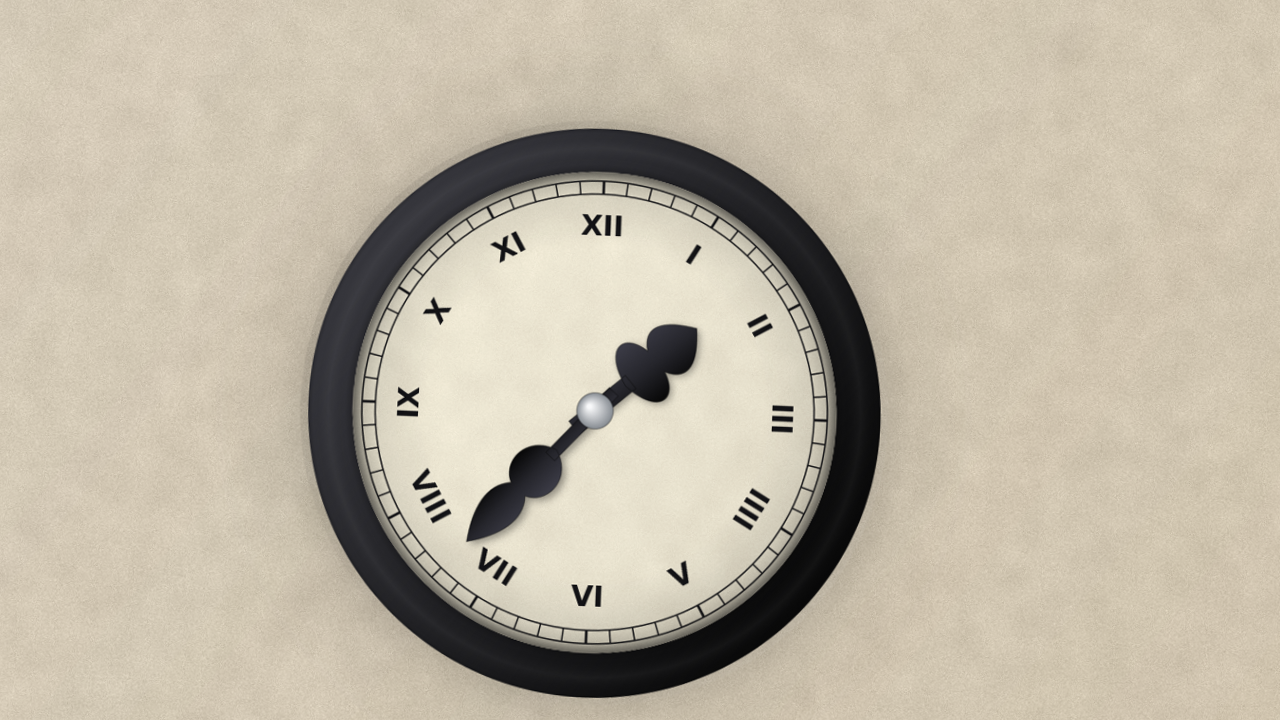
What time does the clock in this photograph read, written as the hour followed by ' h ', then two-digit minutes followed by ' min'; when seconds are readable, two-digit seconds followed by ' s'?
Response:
1 h 37 min
